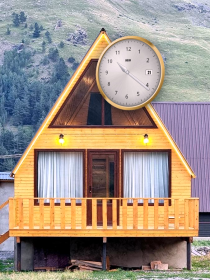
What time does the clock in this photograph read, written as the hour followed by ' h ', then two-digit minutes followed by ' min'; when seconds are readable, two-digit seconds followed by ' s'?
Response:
10 h 21 min
